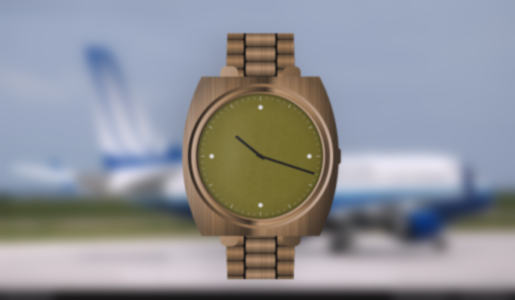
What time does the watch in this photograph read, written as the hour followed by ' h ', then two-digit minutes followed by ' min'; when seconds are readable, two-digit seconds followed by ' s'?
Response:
10 h 18 min
